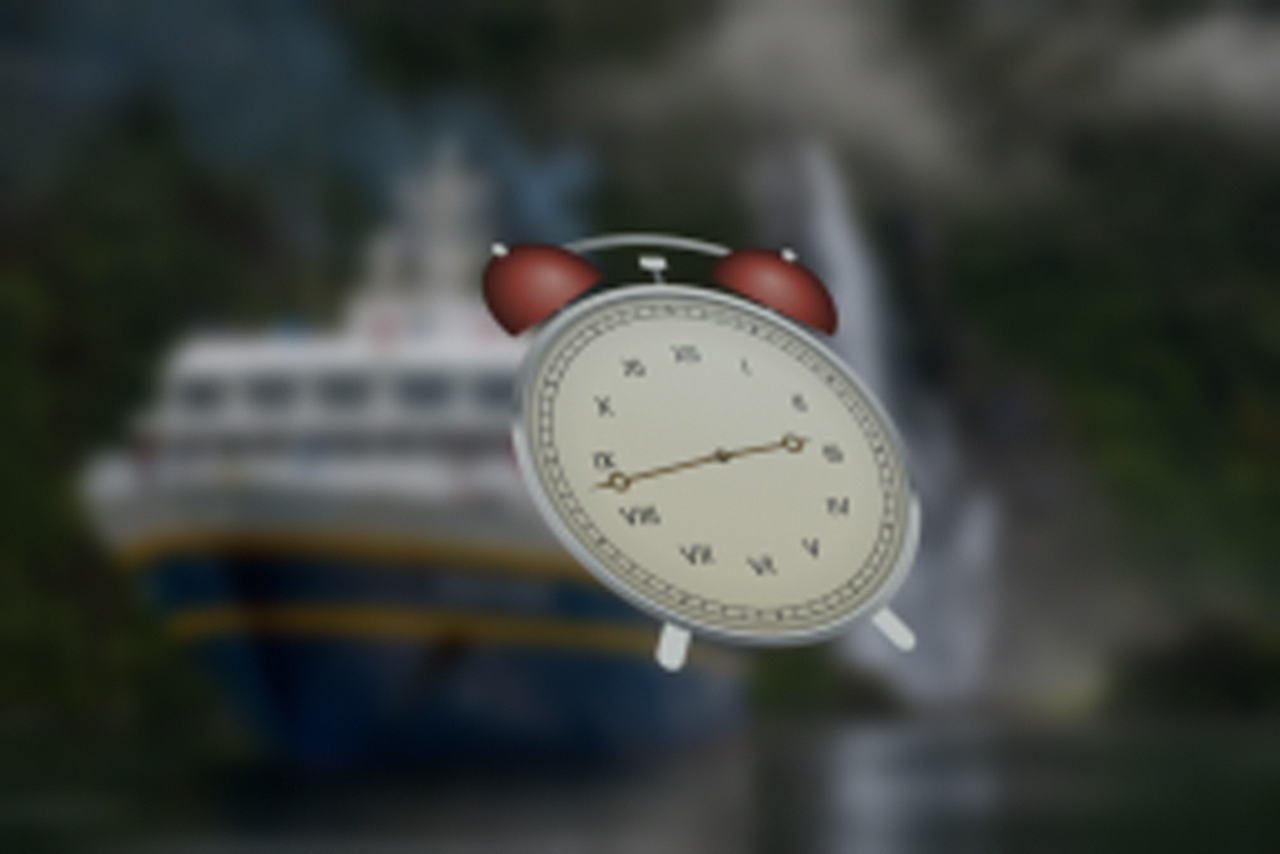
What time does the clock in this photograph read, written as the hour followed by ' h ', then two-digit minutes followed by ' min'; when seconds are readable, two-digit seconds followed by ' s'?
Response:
2 h 43 min
